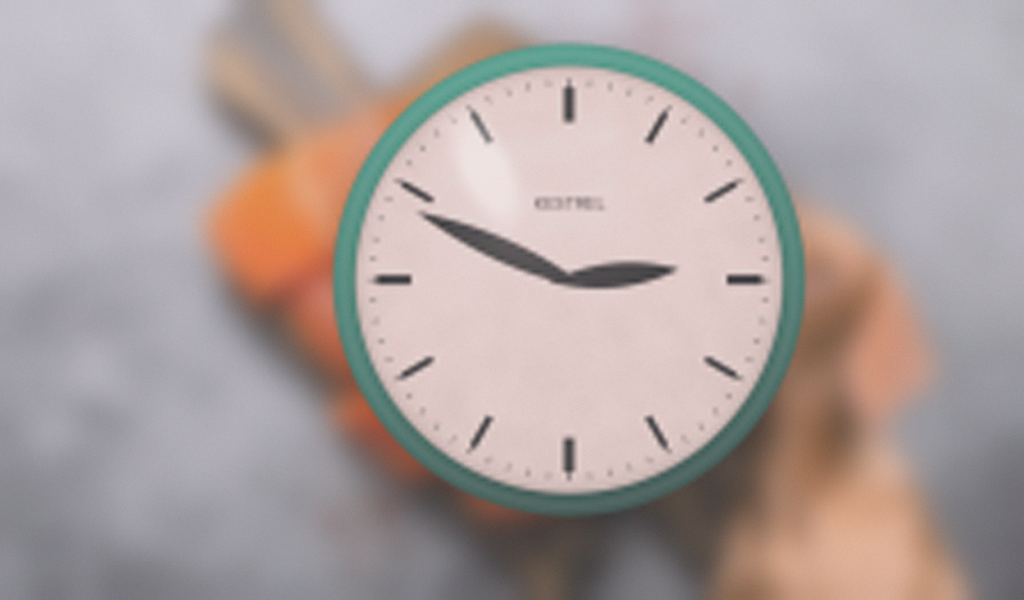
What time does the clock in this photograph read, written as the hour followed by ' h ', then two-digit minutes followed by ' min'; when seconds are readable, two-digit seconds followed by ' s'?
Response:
2 h 49 min
